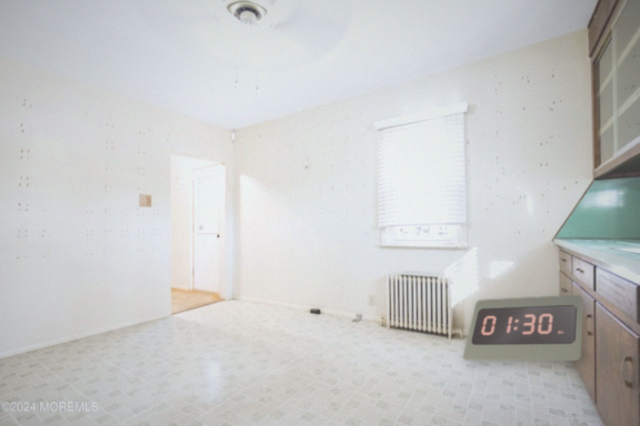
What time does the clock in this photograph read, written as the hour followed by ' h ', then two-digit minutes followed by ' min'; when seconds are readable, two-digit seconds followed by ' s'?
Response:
1 h 30 min
